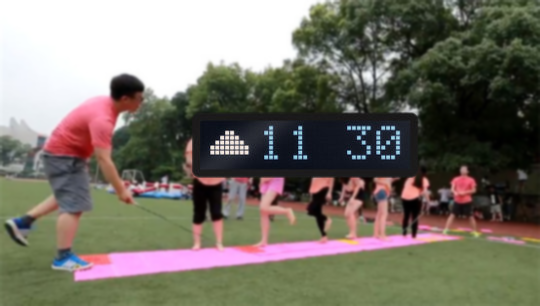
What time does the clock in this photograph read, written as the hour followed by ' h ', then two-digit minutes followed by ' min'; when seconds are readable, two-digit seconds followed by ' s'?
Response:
11 h 30 min
